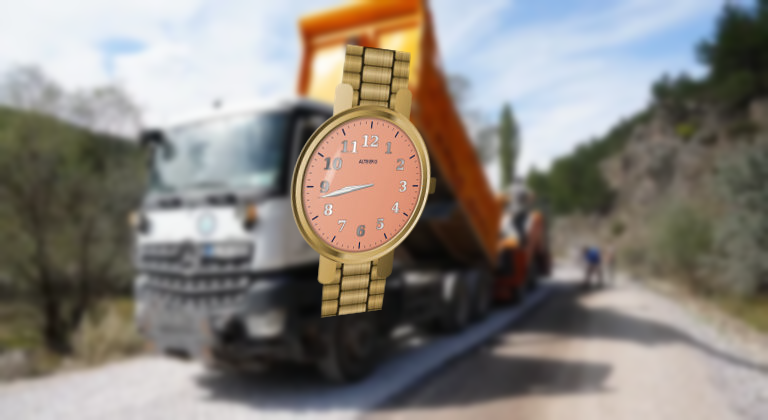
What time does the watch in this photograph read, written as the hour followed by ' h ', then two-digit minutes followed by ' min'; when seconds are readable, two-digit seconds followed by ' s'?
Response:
8 h 43 min
